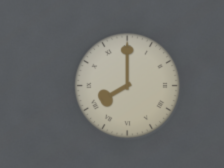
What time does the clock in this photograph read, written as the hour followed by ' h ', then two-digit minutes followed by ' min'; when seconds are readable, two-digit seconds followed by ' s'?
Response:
8 h 00 min
